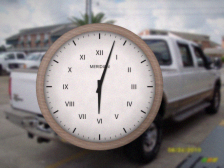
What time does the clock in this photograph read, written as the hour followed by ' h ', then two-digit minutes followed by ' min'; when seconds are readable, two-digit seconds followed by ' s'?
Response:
6 h 03 min
